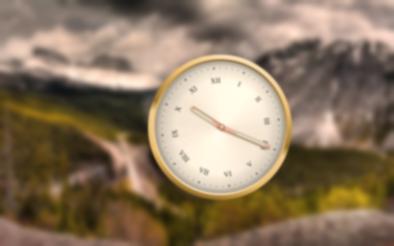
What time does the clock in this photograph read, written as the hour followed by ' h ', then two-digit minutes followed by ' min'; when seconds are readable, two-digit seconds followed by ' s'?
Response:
10 h 20 min
